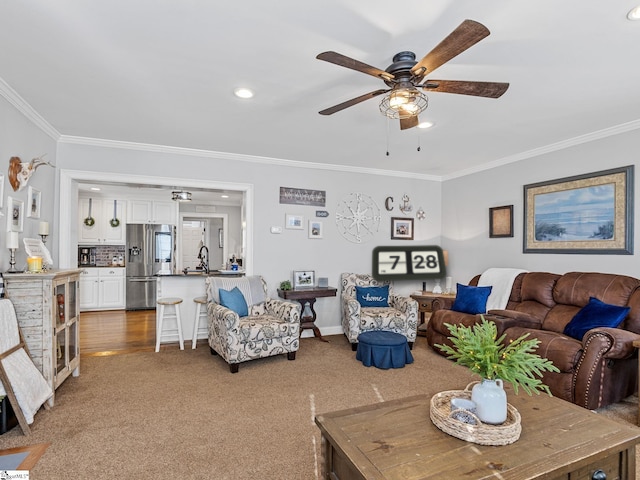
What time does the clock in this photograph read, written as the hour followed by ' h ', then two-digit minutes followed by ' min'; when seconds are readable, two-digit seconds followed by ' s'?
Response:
7 h 28 min
